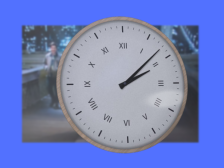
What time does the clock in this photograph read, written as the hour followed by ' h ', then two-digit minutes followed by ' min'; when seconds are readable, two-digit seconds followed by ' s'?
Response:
2 h 08 min
